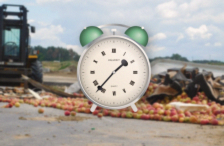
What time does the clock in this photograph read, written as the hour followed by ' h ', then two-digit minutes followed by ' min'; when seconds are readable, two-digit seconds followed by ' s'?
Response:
1 h 37 min
